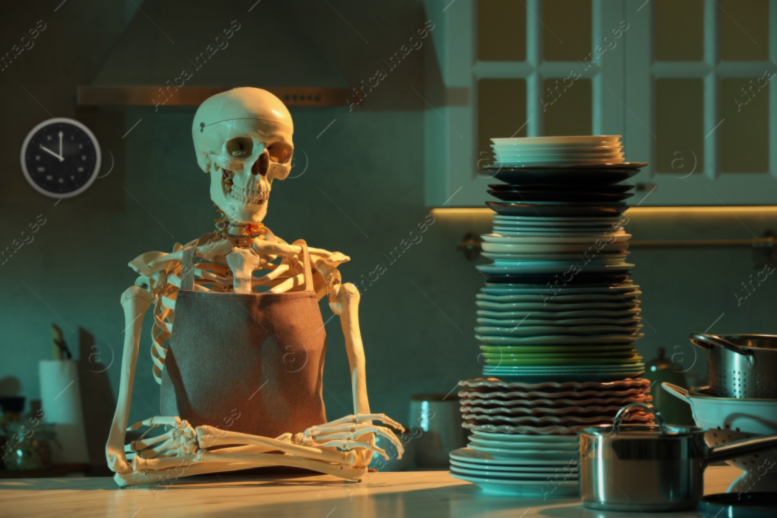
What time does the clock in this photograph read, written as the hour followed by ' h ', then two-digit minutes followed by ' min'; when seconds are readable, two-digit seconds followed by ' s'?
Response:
10 h 00 min
